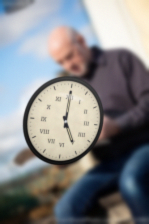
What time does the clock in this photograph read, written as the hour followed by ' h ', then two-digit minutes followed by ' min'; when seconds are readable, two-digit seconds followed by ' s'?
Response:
5 h 00 min
